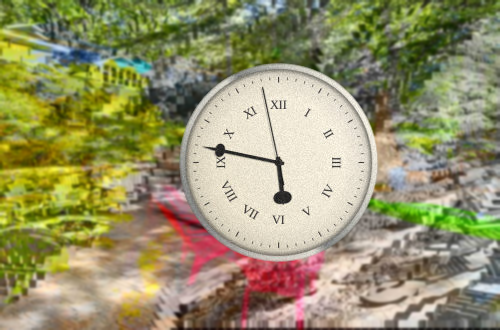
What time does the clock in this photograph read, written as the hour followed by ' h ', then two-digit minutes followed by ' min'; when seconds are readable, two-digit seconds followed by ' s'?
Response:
5 h 46 min 58 s
